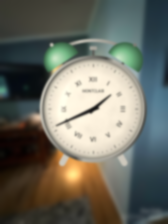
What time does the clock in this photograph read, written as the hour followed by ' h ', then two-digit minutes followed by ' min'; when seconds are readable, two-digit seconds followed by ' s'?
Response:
1 h 41 min
